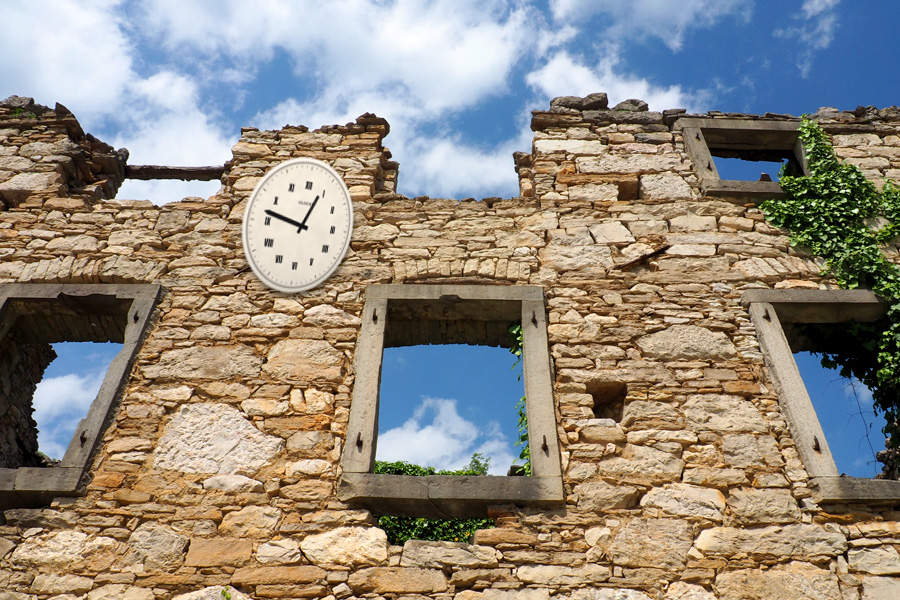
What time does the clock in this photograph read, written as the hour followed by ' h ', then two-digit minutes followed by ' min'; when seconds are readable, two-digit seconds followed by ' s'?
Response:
12 h 47 min
